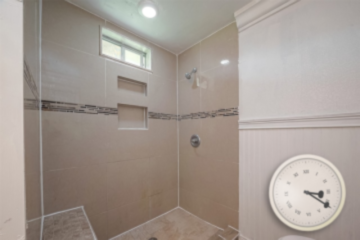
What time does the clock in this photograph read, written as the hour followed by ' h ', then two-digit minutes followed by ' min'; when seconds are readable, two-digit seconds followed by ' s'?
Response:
3 h 21 min
